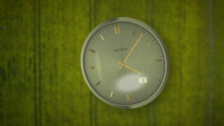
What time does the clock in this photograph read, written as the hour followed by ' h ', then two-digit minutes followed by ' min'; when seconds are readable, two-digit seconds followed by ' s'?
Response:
4 h 07 min
